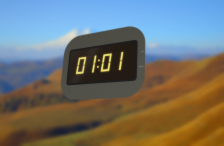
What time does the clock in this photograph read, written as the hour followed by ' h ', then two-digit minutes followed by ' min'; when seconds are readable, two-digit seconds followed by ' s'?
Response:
1 h 01 min
